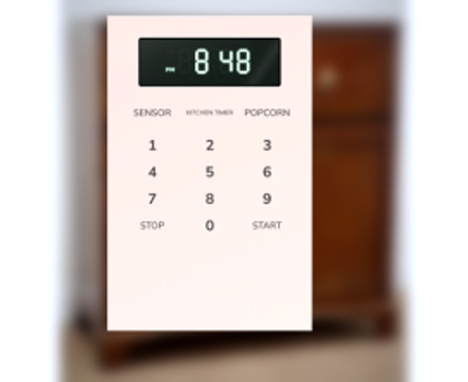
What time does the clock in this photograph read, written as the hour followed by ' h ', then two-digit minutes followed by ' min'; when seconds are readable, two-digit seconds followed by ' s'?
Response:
8 h 48 min
